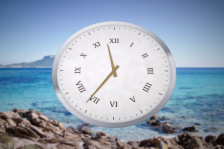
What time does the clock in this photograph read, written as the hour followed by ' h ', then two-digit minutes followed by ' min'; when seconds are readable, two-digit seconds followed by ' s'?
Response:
11 h 36 min
